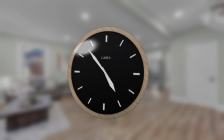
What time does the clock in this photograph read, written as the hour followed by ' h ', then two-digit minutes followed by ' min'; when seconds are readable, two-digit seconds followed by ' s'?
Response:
4 h 53 min
